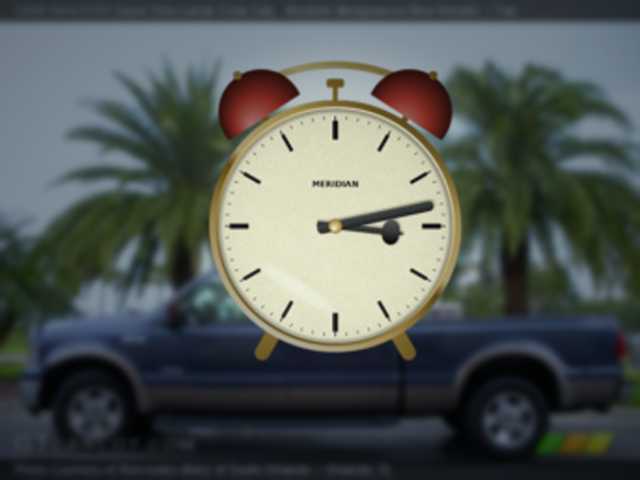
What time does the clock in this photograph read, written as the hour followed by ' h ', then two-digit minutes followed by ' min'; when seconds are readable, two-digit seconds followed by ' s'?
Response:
3 h 13 min
